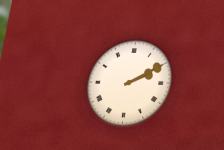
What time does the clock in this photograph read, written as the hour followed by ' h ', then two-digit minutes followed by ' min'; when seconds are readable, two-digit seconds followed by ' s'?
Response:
2 h 10 min
